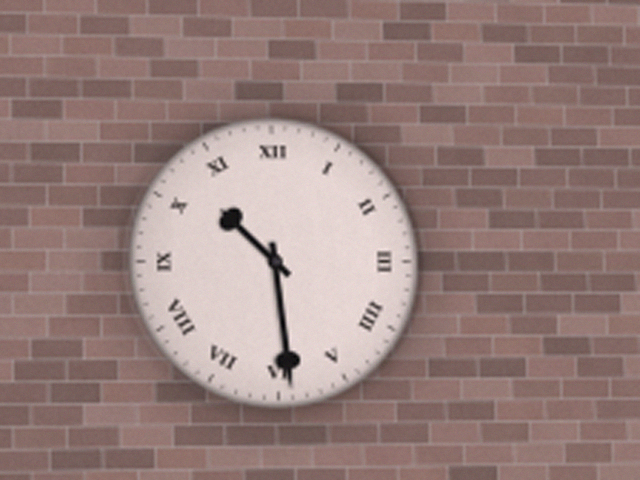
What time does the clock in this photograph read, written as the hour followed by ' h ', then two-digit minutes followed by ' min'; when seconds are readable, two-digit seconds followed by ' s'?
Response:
10 h 29 min
